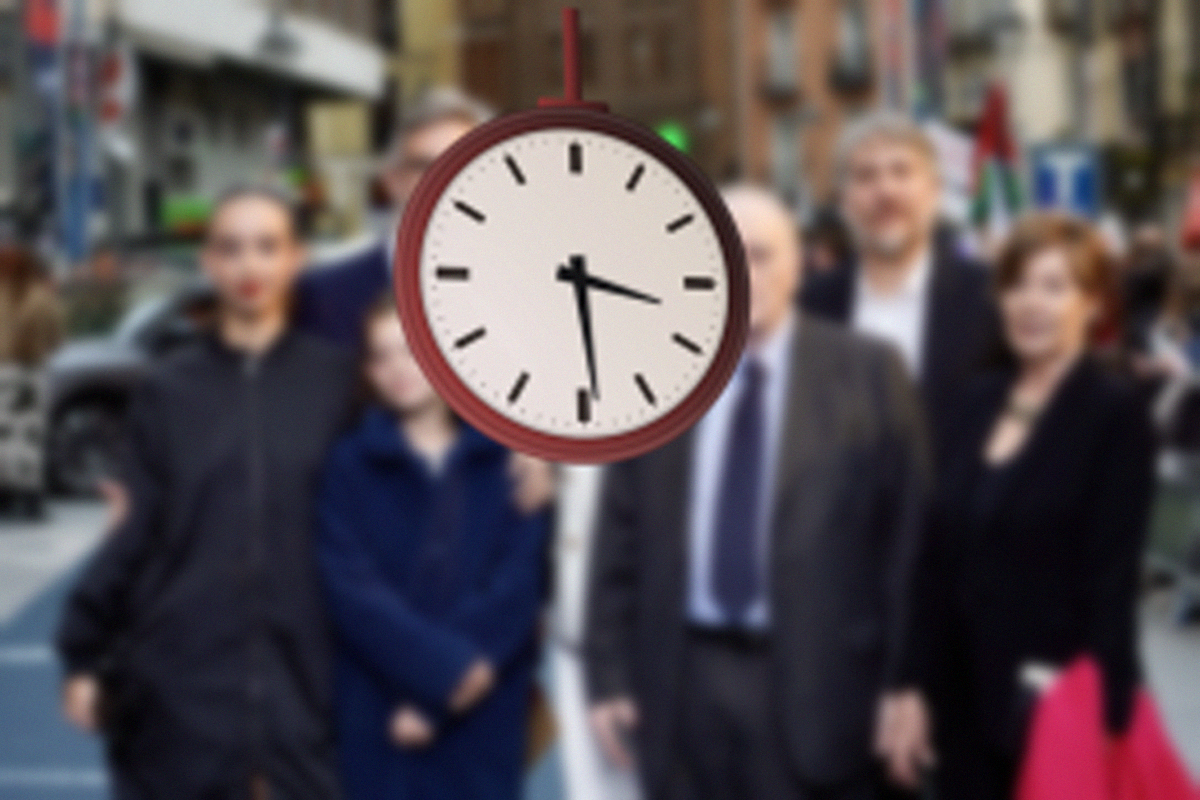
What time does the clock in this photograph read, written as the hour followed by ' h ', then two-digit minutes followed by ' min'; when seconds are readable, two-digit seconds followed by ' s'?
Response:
3 h 29 min
